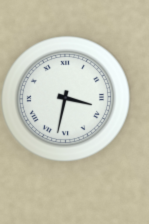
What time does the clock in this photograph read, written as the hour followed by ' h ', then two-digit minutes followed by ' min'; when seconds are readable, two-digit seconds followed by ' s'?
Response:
3 h 32 min
